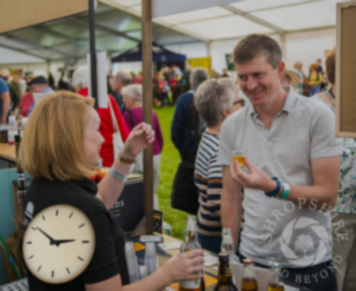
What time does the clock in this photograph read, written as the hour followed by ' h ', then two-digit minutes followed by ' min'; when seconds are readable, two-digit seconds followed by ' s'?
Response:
2 h 51 min
